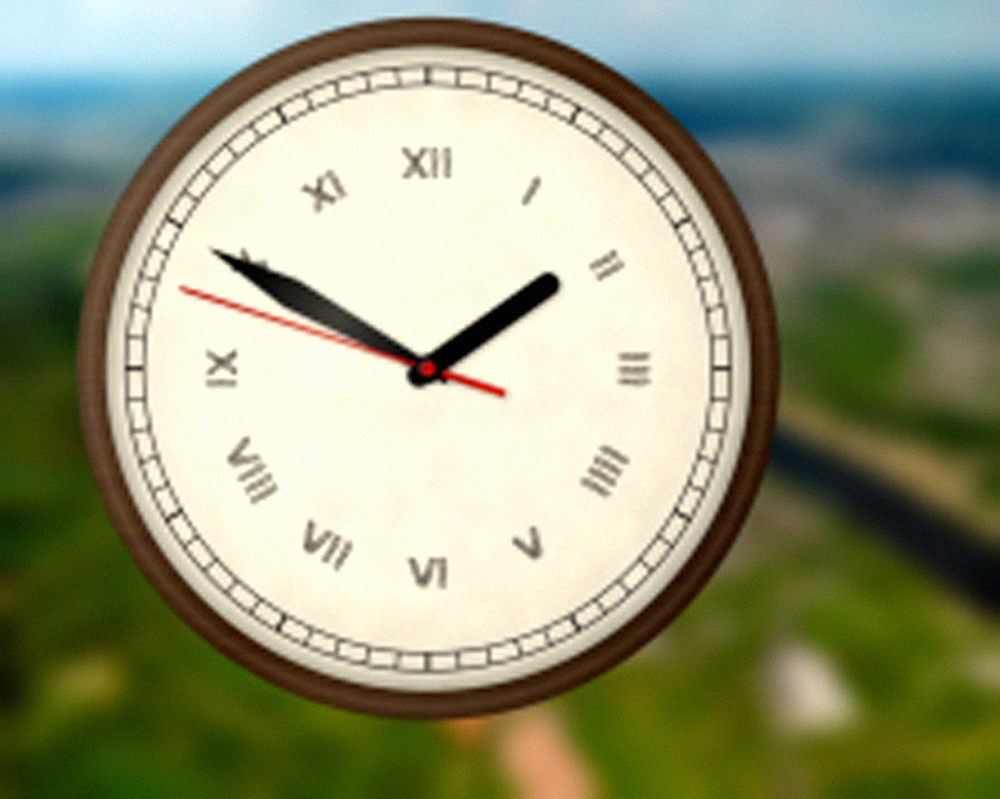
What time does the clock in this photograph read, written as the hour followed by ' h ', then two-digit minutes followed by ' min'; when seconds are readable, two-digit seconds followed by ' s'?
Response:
1 h 49 min 48 s
